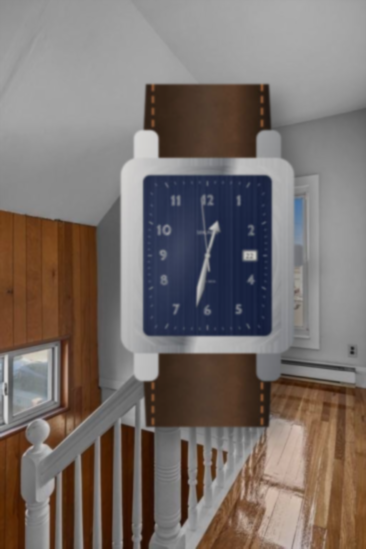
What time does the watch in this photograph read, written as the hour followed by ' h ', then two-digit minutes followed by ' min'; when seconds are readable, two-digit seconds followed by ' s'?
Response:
12 h 31 min 59 s
